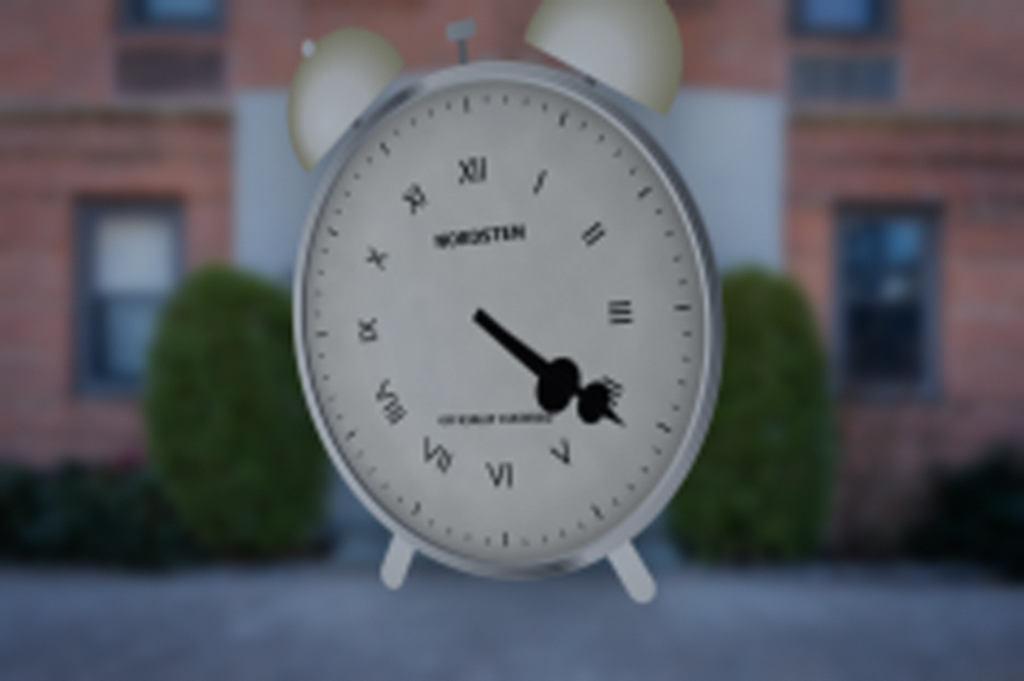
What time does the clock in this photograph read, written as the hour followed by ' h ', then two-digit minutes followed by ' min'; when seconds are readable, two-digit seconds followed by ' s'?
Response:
4 h 21 min
